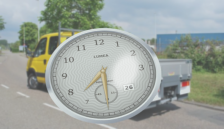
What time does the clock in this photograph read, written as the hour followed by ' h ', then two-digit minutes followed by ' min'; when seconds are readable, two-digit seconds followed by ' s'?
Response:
7 h 30 min
